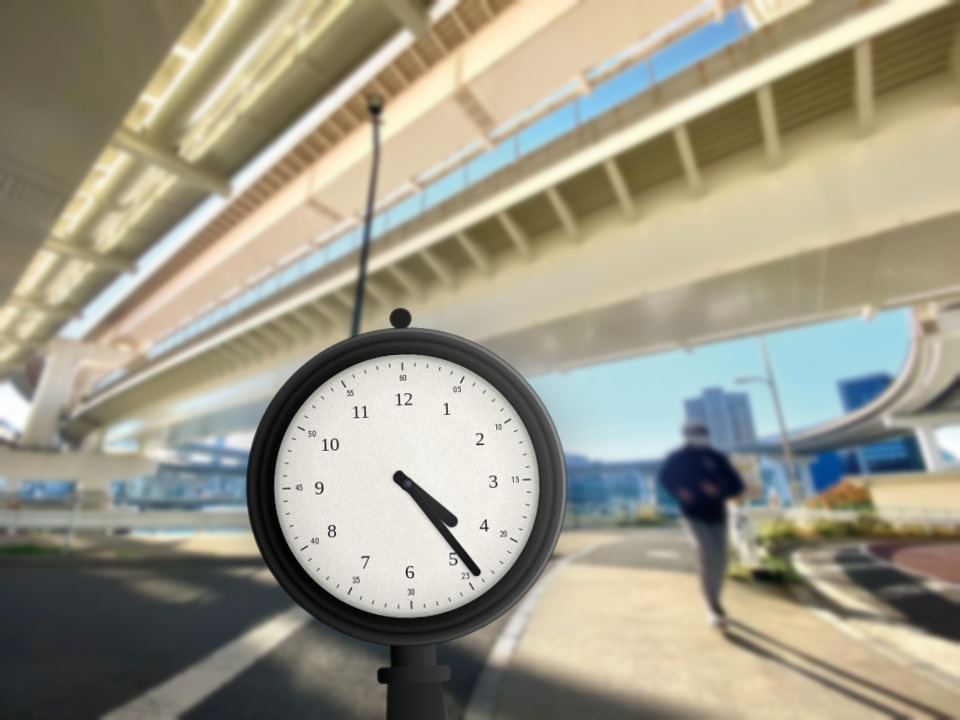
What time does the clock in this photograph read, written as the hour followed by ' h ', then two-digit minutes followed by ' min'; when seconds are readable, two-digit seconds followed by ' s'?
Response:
4 h 24 min
